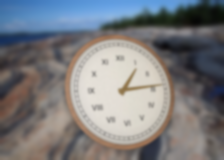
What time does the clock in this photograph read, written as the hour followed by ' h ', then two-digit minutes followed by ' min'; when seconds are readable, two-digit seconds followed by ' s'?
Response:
1 h 14 min
